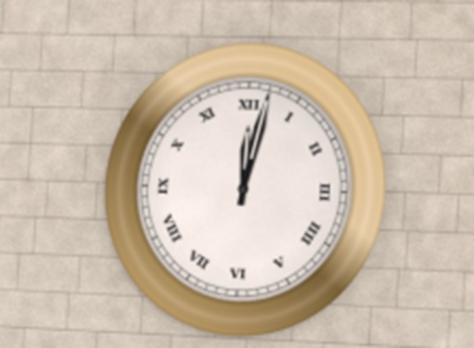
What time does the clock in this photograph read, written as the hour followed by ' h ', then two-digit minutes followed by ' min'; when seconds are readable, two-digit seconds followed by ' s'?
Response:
12 h 02 min
